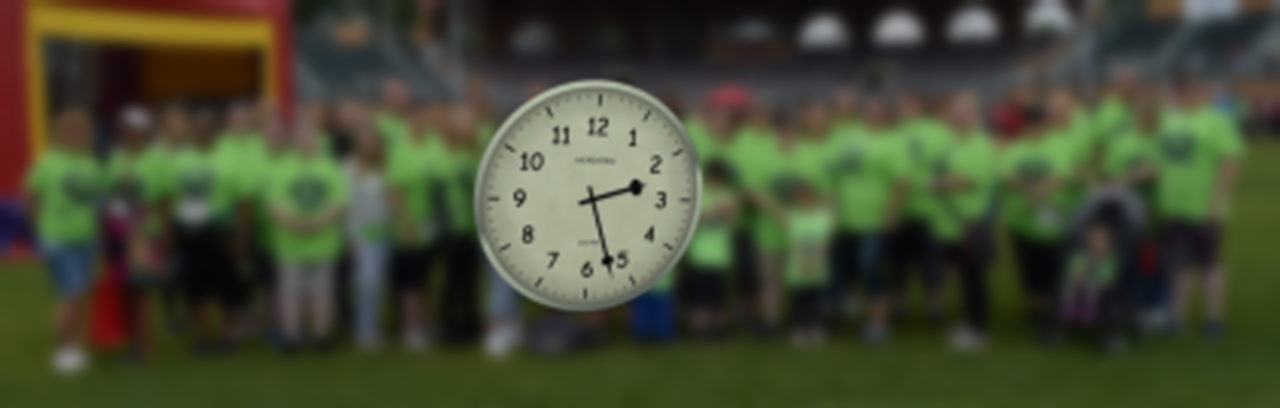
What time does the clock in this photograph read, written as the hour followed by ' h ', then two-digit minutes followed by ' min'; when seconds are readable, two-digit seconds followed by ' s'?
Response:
2 h 27 min
